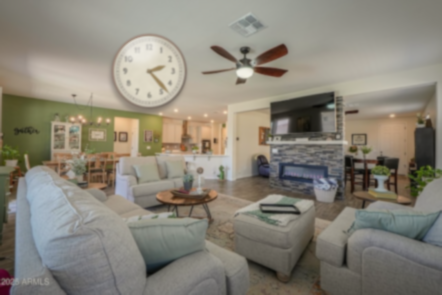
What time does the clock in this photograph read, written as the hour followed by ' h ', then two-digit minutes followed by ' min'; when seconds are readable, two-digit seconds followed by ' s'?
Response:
2 h 23 min
